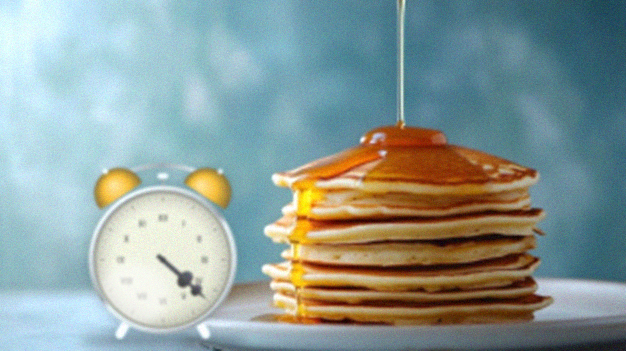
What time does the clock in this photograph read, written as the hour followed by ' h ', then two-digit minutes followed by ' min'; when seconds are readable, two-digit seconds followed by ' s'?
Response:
4 h 22 min
